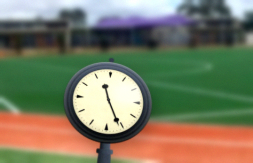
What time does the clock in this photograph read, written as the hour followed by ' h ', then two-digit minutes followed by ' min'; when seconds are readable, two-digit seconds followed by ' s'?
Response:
11 h 26 min
